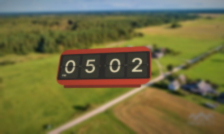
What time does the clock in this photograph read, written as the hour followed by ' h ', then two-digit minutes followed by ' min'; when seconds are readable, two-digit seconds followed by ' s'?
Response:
5 h 02 min
